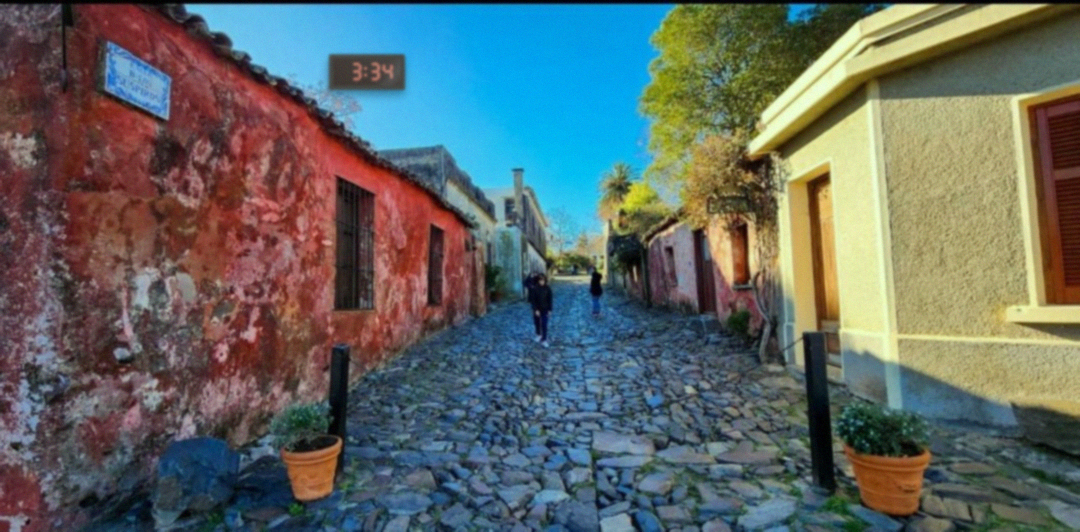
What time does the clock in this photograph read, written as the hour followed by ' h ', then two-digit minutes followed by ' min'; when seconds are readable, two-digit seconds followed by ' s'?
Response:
3 h 34 min
